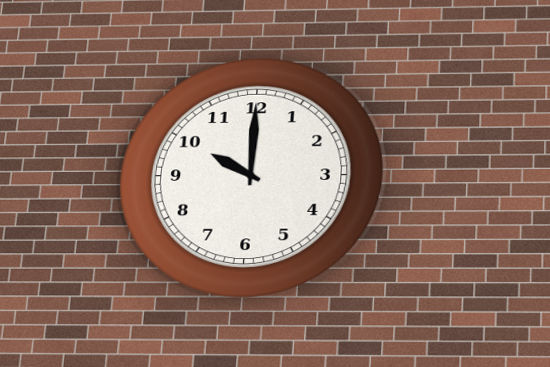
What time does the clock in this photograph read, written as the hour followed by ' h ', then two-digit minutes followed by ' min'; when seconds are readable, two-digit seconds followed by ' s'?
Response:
10 h 00 min
